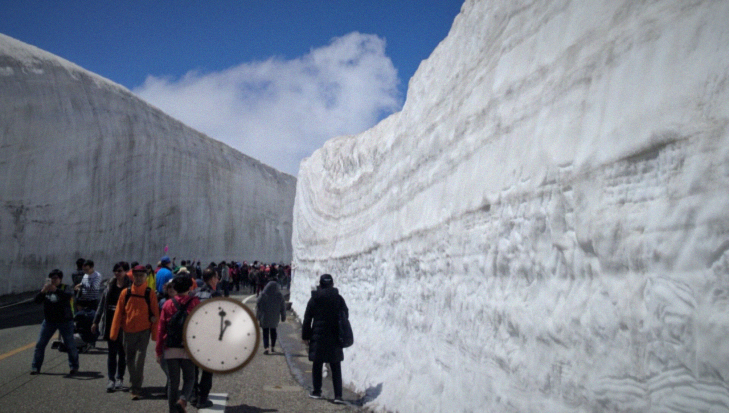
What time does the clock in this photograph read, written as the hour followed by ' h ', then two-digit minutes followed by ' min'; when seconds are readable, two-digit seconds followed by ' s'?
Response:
1 h 01 min
